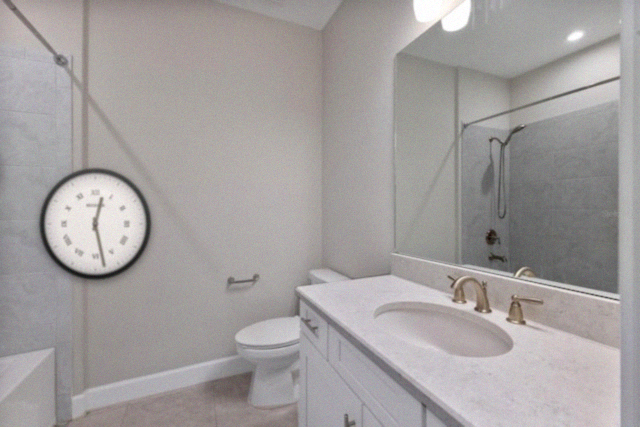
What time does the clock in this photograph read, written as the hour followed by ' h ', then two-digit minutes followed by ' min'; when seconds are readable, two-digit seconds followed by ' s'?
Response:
12 h 28 min
